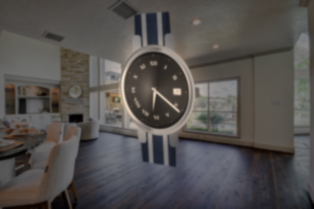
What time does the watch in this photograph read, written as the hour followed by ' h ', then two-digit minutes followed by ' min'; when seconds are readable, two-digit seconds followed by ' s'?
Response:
6 h 21 min
